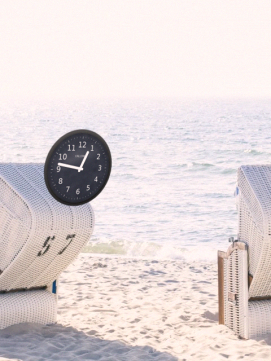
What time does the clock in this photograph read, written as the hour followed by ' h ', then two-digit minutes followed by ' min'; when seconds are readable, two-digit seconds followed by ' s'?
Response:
12 h 47 min
